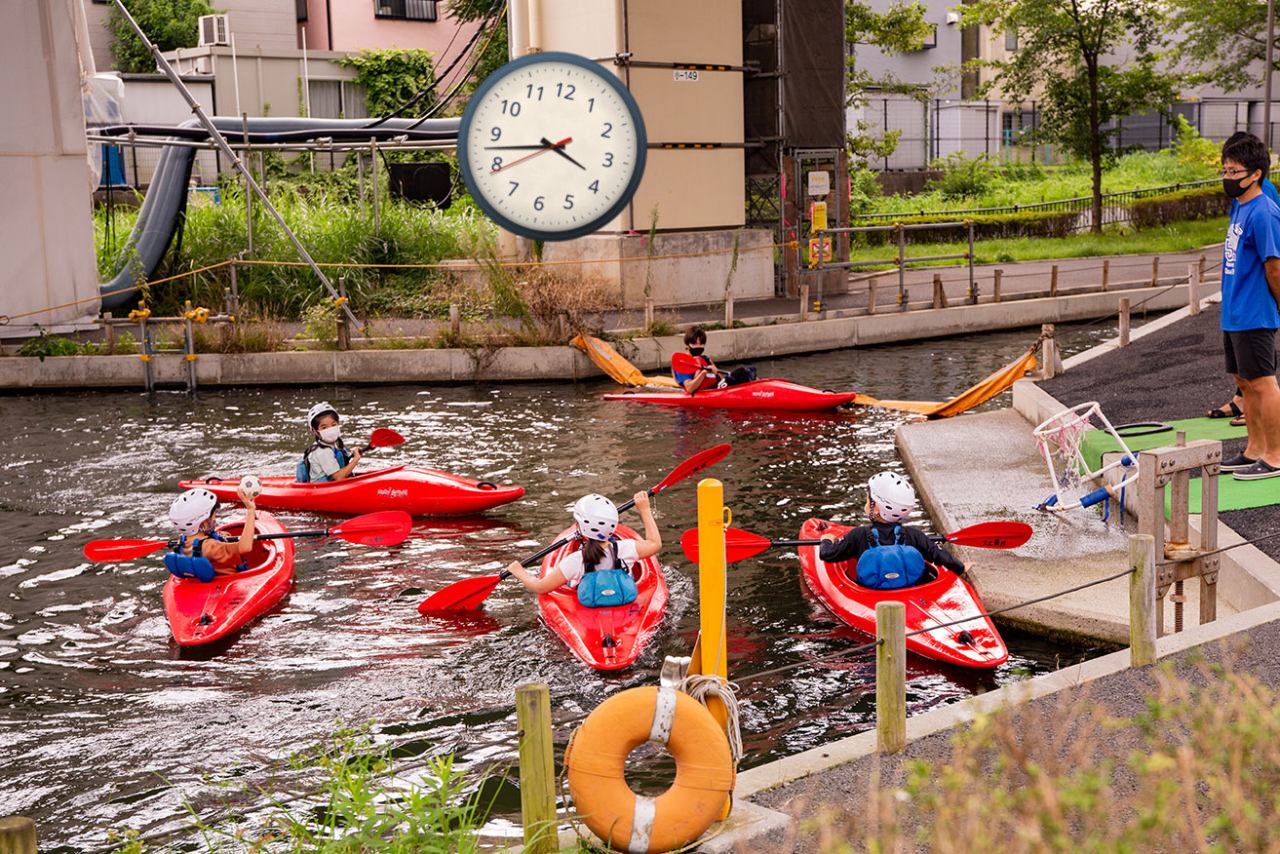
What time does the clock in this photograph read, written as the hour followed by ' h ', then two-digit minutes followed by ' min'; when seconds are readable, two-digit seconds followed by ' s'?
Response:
3 h 42 min 39 s
